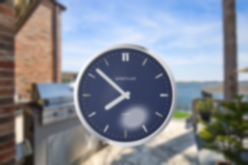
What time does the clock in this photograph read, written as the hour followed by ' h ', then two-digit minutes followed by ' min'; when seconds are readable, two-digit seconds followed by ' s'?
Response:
7 h 52 min
